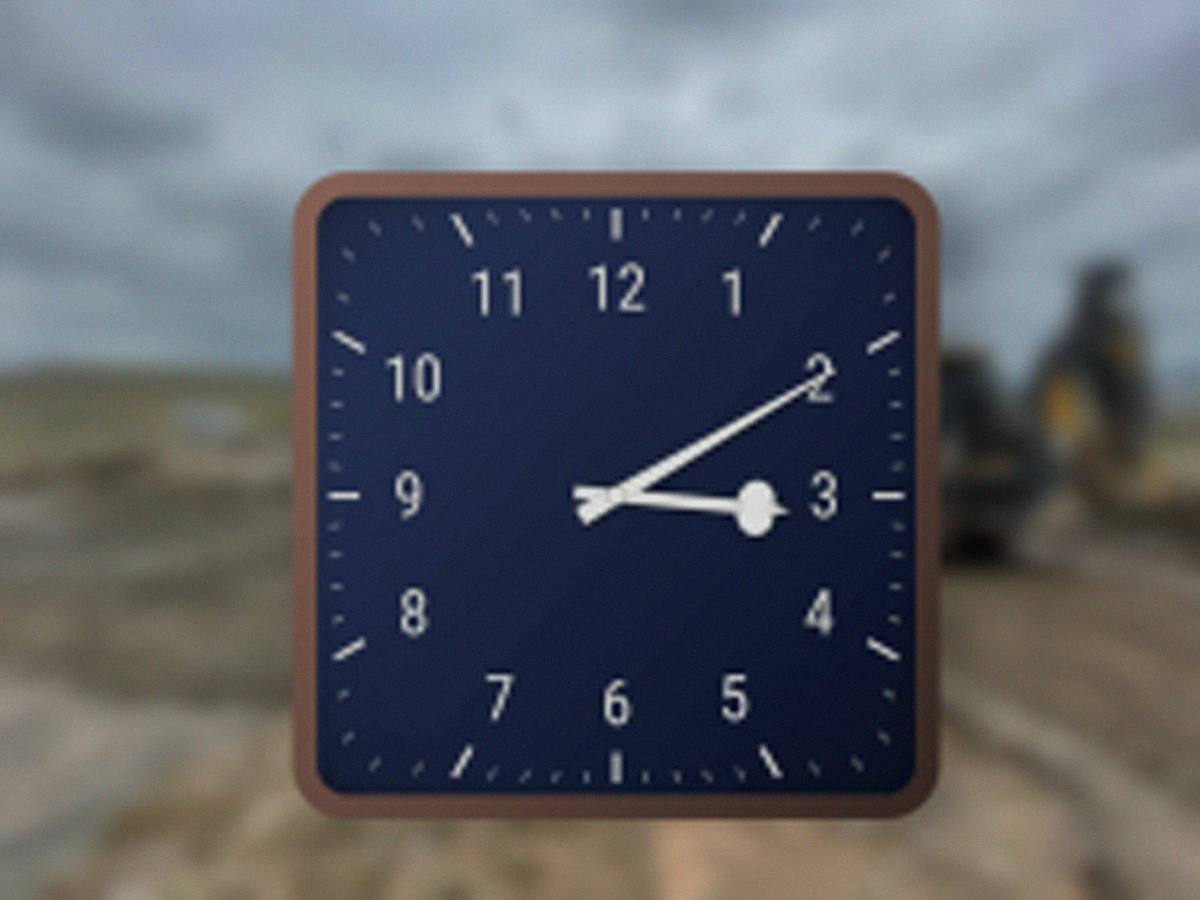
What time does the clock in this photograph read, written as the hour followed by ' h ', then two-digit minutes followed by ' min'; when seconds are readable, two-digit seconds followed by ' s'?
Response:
3 h 10 min
